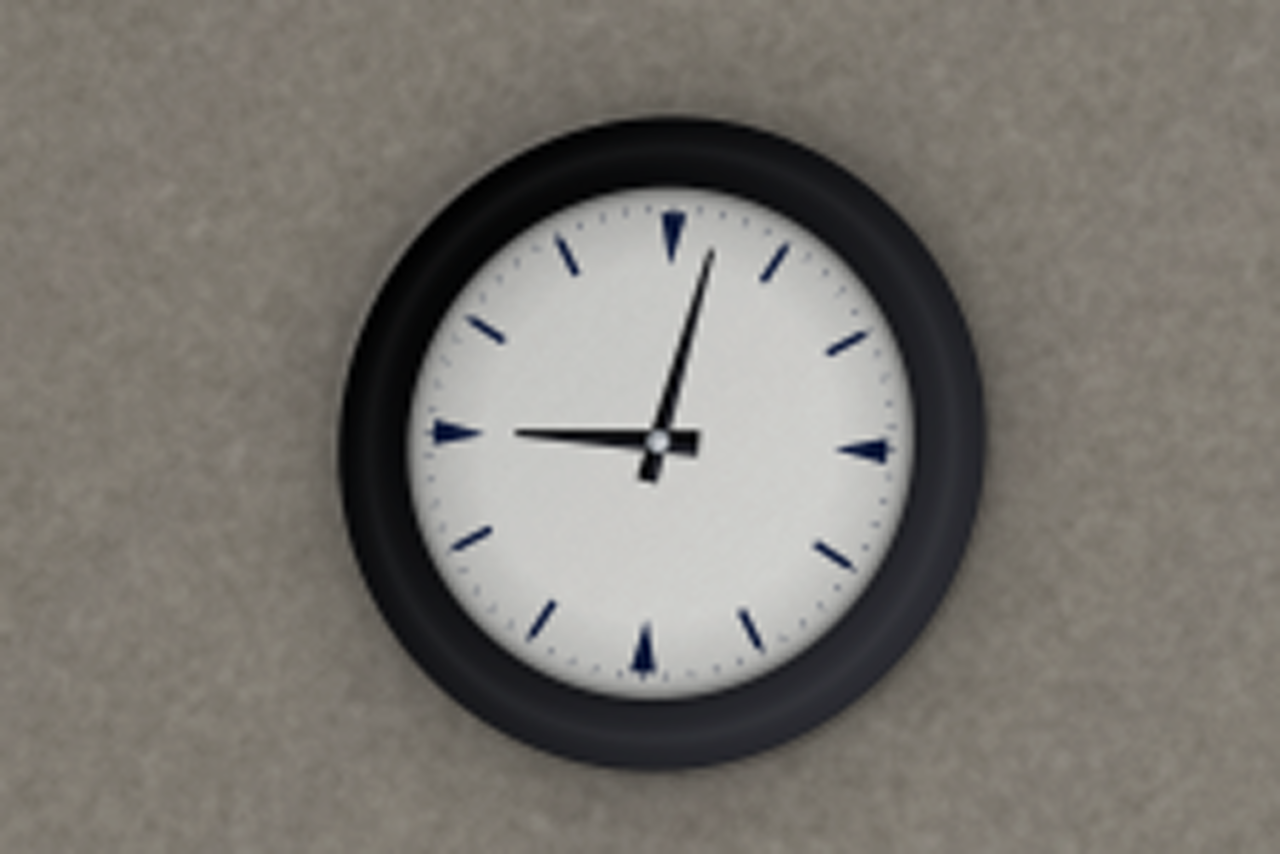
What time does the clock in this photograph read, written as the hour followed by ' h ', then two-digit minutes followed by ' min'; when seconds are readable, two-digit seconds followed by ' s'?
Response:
9 h 02 min
